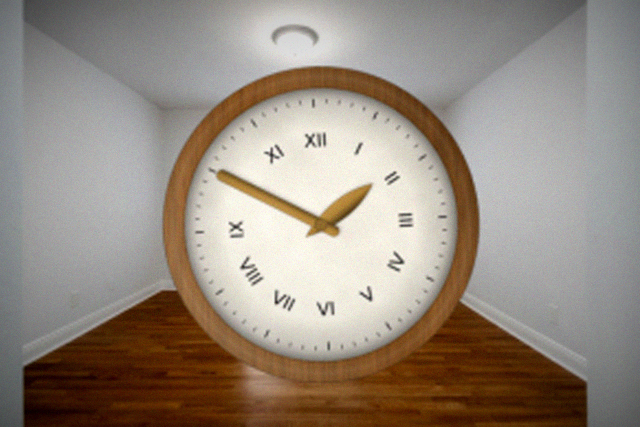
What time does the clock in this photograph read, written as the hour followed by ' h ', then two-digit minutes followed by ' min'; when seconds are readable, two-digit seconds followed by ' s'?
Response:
1 h 50 min
